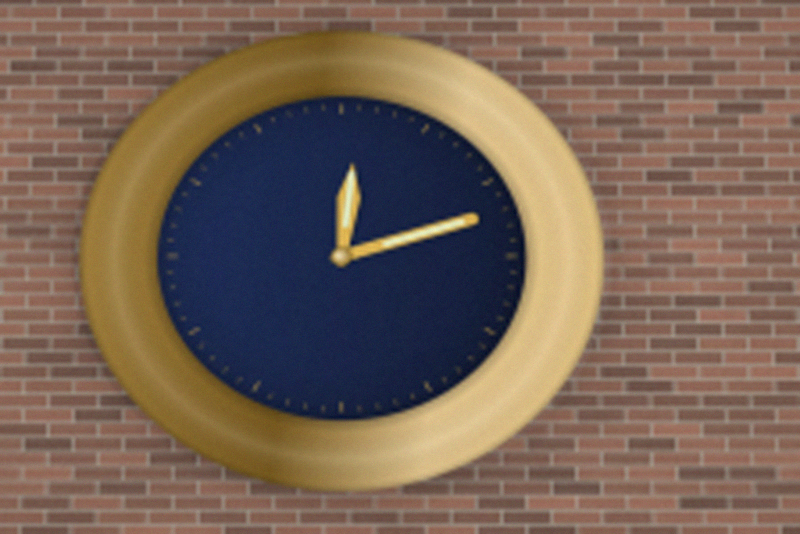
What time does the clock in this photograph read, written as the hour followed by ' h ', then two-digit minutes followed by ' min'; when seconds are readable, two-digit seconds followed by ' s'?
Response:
12 h 12 min
